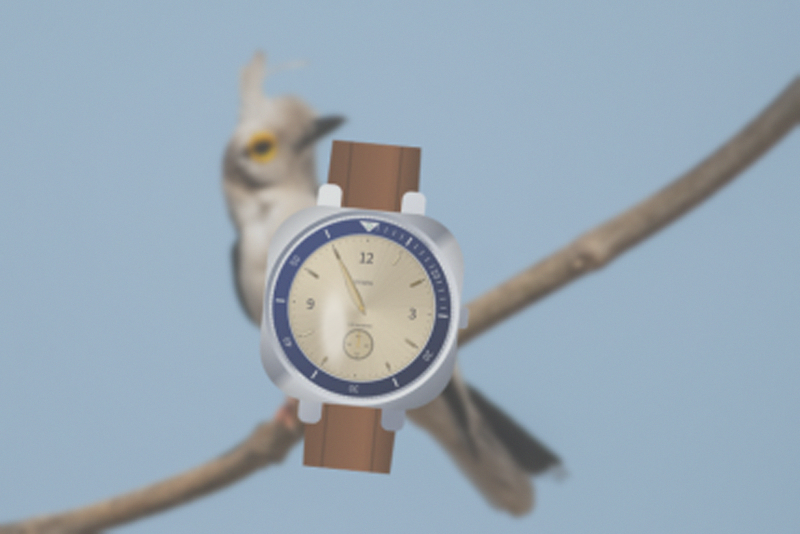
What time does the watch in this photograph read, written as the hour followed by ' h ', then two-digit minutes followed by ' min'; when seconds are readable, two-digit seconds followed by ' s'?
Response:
10 h 55 min
